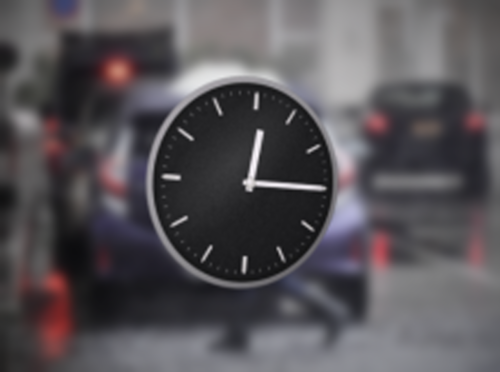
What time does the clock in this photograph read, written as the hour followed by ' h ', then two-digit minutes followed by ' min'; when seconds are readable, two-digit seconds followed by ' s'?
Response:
12 h 15 min
